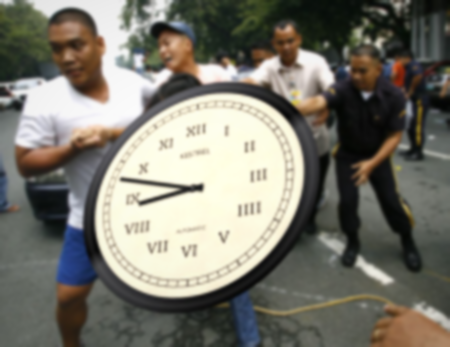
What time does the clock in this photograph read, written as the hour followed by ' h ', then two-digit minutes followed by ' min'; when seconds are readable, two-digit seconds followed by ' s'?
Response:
8 h 48 min
